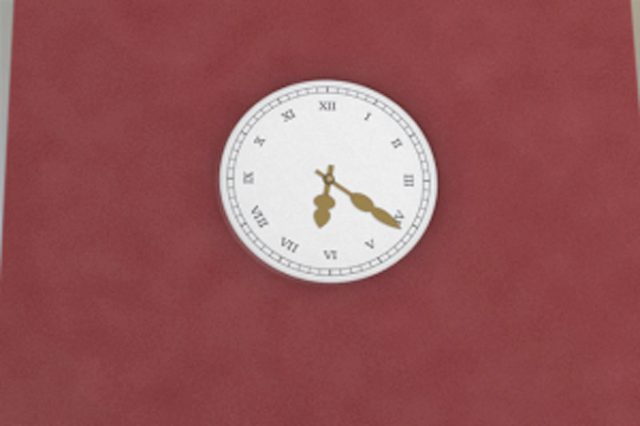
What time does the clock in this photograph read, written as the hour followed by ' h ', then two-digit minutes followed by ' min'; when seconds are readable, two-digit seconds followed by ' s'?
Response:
6 h 21 min
